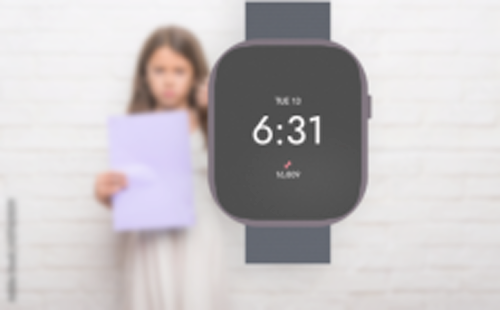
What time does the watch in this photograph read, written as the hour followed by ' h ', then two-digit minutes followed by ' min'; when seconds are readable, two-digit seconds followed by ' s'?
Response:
6 h 31 min
